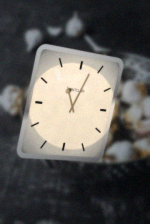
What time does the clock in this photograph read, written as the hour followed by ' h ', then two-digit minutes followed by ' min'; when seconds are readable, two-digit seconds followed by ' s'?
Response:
11 h 03 min
